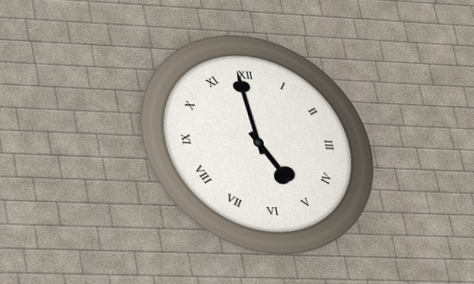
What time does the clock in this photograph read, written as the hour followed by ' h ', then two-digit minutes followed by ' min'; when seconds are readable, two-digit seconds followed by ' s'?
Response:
4 h 59 min
